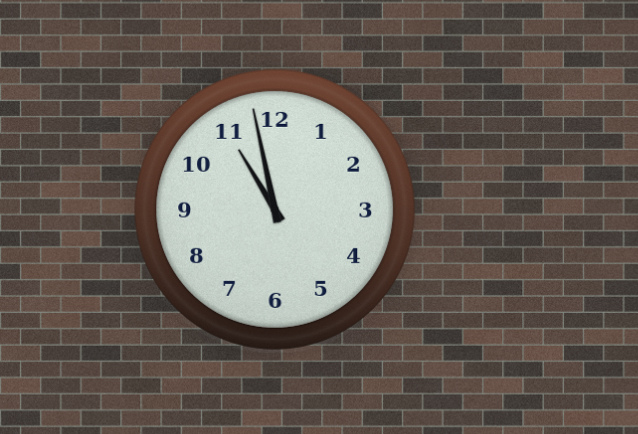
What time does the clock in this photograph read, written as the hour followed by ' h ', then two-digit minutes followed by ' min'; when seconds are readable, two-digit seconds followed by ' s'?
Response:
10 h 58 min
